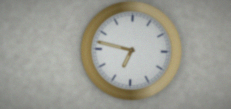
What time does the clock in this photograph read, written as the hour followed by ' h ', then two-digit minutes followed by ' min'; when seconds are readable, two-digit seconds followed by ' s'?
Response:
6 h 47 min
